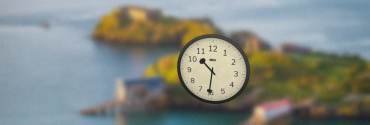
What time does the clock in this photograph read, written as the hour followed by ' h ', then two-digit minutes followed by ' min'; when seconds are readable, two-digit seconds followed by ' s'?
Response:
10 h 31 min
